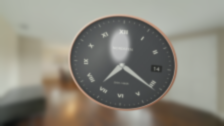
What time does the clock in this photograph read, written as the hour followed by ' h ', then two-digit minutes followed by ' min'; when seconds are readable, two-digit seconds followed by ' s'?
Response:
7 h 21 min
